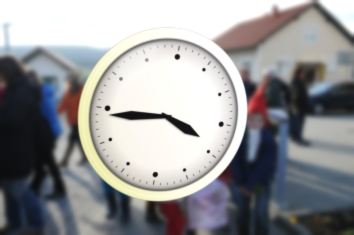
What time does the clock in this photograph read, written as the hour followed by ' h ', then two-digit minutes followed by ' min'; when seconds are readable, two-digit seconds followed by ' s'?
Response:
3 h 44 min
